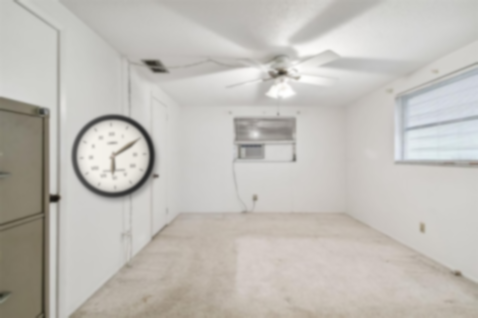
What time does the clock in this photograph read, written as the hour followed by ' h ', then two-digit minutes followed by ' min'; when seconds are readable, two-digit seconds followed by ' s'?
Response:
6 h 10 min
